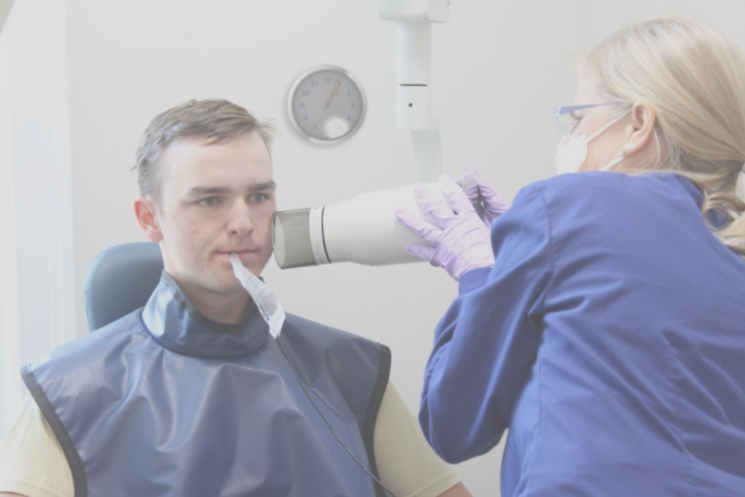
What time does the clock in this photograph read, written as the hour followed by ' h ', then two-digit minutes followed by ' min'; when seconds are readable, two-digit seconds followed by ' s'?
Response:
1 h 04 min
